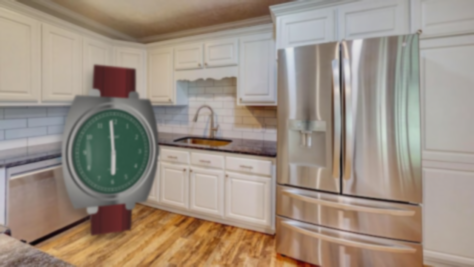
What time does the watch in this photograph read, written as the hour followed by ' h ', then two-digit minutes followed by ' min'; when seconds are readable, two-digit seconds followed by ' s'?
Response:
5 h 59 min
